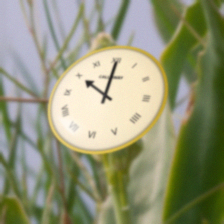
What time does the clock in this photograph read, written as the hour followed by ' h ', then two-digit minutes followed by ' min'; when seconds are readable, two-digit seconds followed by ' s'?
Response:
10 h 00 min
